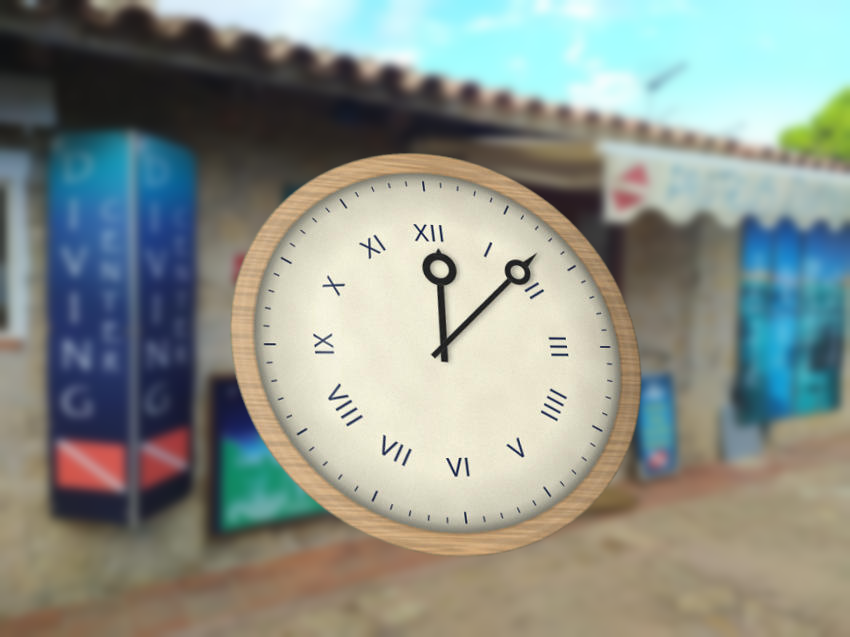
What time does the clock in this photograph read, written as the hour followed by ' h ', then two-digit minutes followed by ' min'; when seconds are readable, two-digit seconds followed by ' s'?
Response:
12 h 08 min
